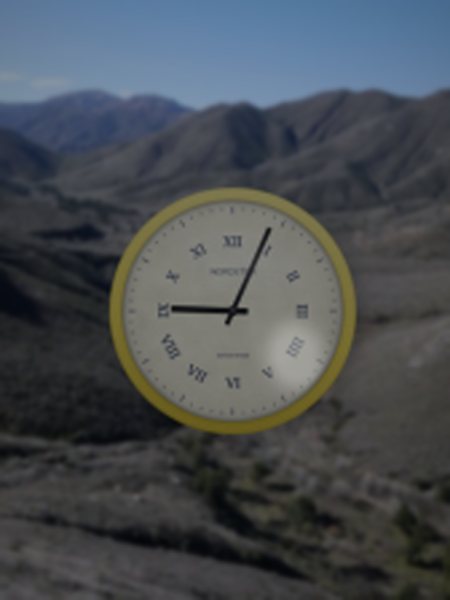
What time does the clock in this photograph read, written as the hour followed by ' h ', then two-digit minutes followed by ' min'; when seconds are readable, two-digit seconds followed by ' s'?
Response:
9 h 04 min
